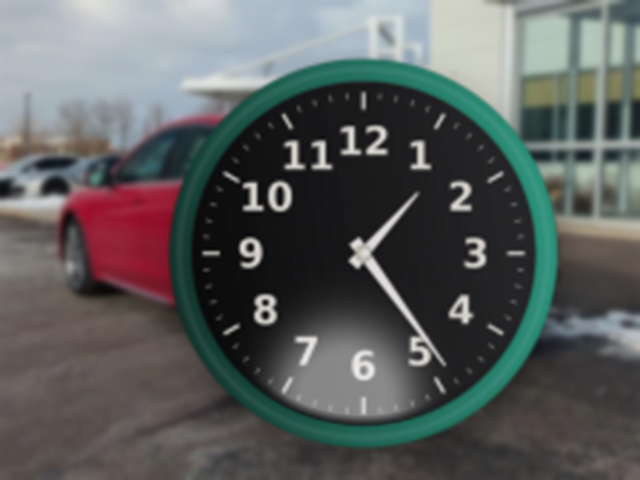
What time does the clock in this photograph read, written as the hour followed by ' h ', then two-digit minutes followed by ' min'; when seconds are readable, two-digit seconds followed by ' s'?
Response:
1 h 24 min
